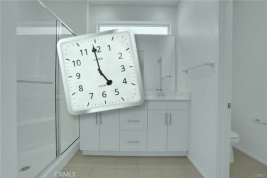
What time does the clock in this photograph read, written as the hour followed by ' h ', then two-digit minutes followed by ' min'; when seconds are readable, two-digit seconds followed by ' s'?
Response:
4 h 59 min
